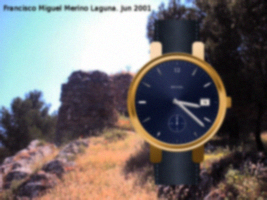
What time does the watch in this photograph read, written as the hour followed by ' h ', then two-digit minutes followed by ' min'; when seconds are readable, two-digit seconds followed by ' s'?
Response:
3 h 22 min
